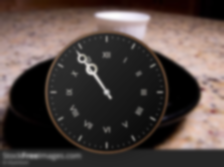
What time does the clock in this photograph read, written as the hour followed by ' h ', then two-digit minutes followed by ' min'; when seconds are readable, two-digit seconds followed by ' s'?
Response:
10 h 54 min
